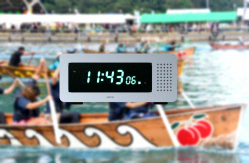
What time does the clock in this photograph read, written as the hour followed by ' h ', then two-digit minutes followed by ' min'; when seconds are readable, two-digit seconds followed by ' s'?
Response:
11 h 43 min 06 s
